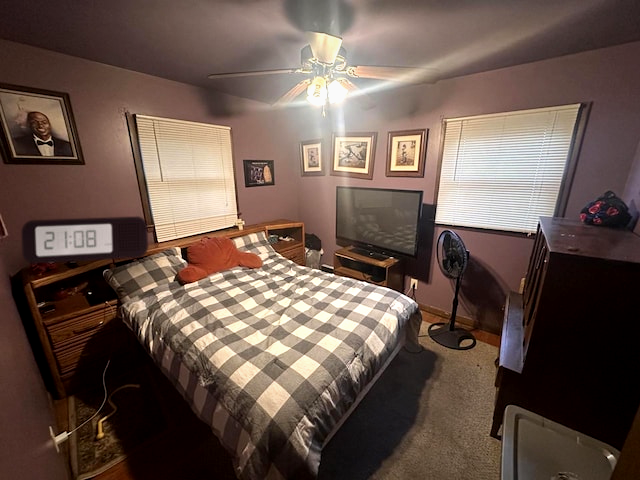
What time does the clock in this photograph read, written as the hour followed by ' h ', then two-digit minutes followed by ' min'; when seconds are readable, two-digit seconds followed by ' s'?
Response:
21 h 08 min
